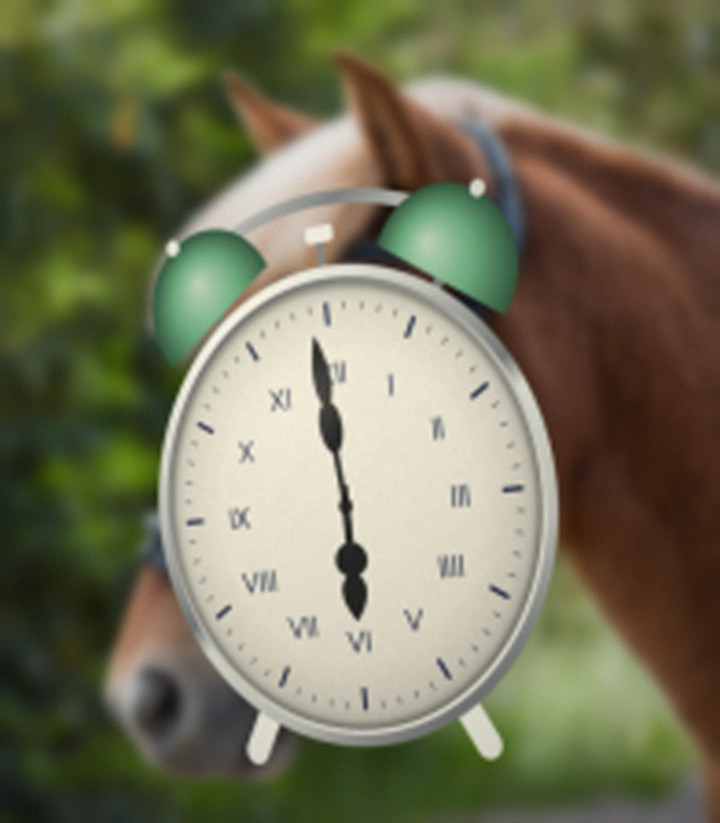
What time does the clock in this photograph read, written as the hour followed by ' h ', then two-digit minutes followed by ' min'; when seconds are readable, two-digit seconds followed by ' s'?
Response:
5 h 59 min
